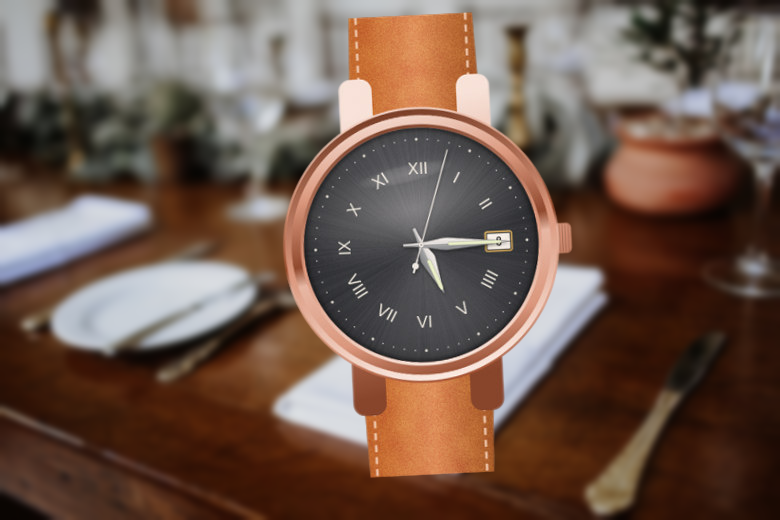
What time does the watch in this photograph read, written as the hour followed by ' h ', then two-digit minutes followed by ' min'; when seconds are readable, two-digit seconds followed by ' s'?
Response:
5 h 15 min 03 s
